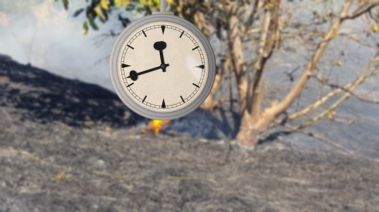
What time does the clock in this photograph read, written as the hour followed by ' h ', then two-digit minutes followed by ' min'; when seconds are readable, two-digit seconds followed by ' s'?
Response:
11 h 42 min
